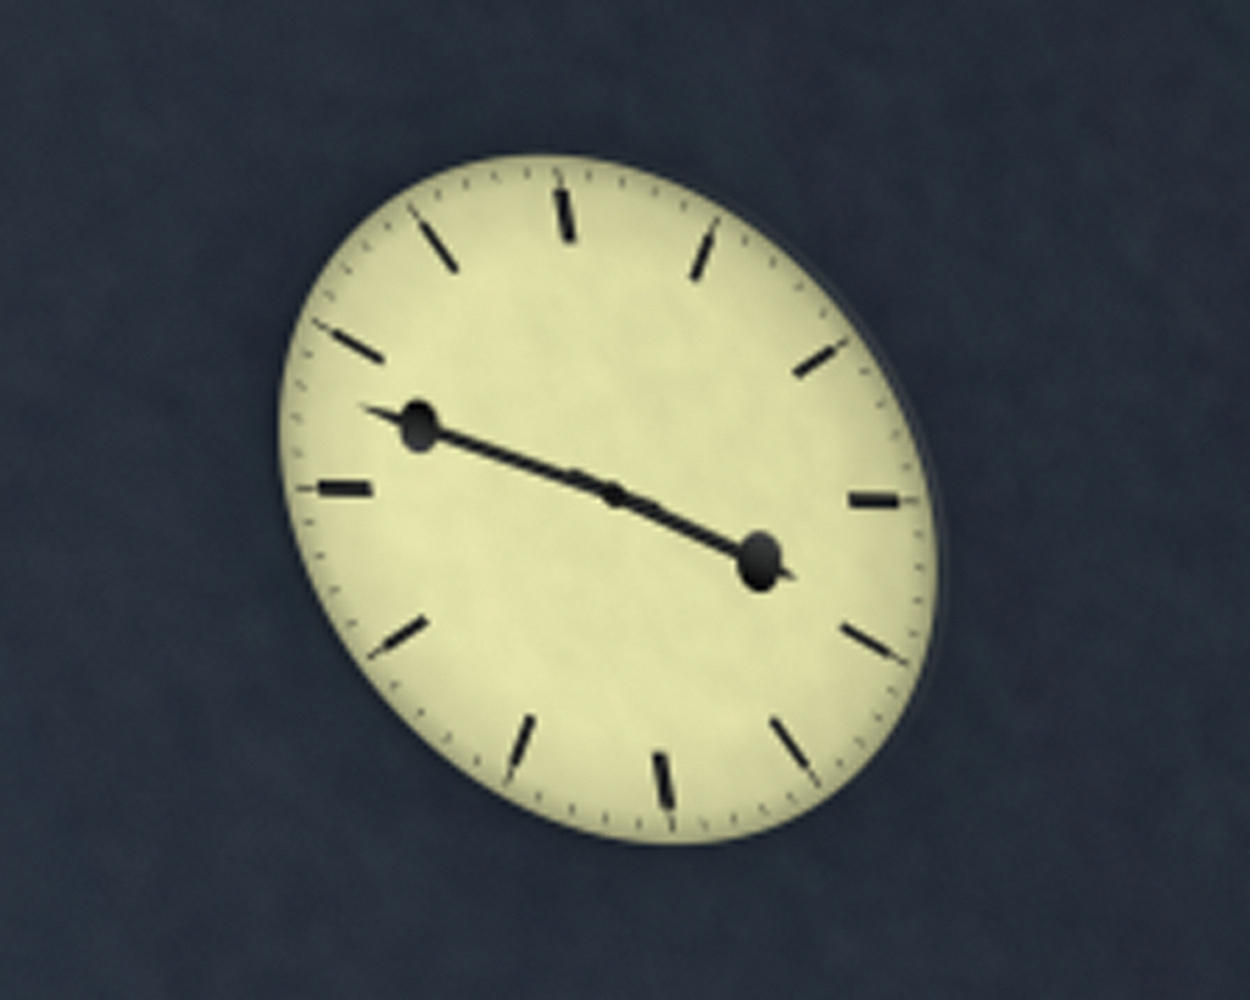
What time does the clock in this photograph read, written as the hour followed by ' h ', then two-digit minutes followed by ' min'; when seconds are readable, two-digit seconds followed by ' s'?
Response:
3 h 48 min
